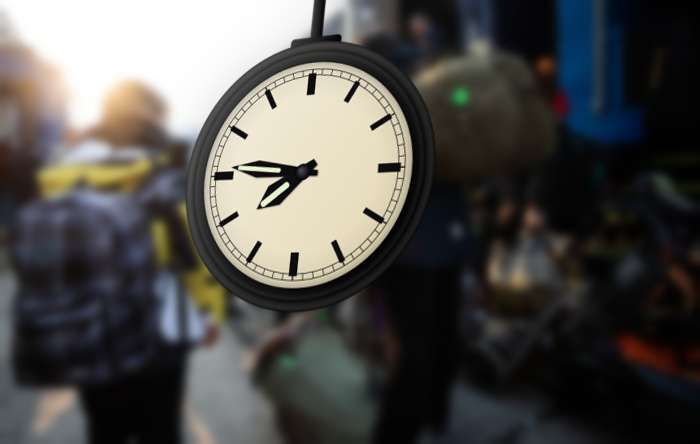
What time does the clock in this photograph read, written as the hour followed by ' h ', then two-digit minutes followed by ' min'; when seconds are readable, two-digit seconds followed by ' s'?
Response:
7 h 46 min
